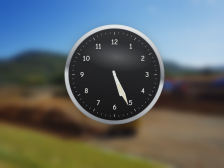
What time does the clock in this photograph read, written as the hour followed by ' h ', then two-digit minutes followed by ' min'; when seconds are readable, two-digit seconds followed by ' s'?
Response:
5 h 26 min
